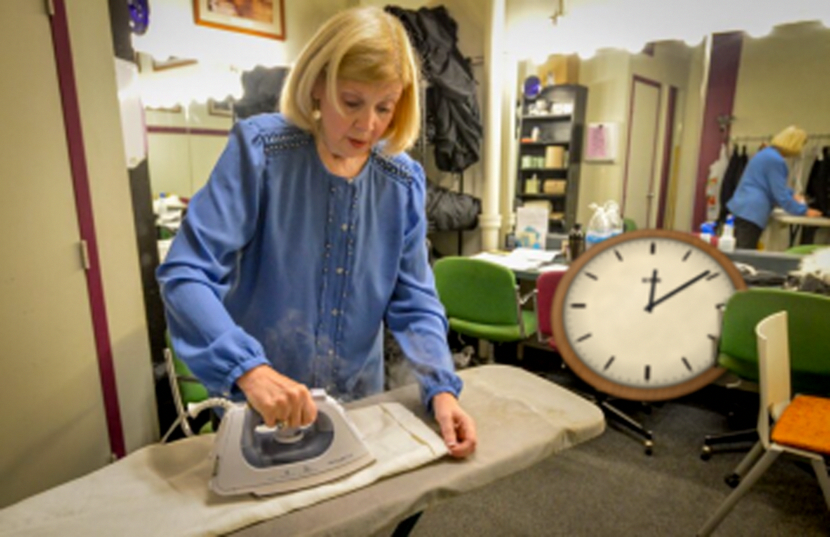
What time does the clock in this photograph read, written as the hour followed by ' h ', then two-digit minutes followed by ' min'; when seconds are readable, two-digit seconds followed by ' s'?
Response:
12 h 09 min
